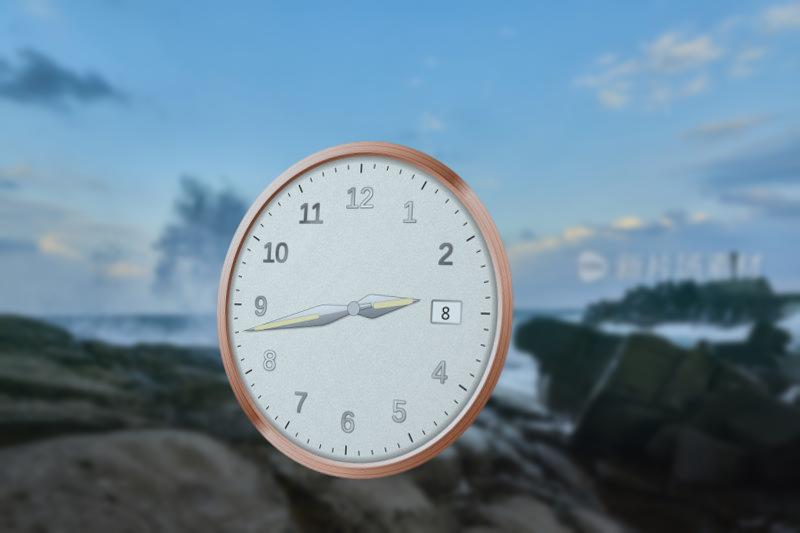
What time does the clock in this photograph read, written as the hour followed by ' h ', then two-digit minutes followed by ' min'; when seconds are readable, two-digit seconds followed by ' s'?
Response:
2 h 43 min
